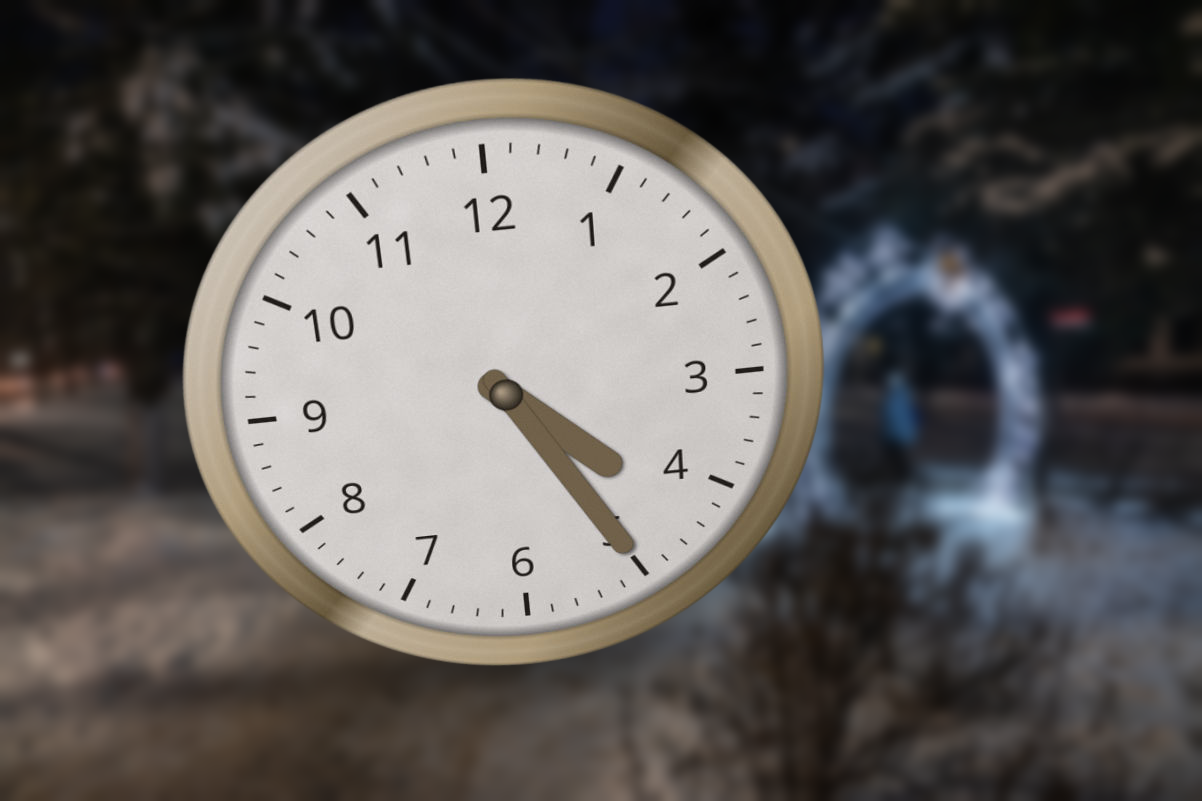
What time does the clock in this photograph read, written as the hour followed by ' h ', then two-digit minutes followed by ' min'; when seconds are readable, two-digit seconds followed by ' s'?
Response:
4 h 25 min
